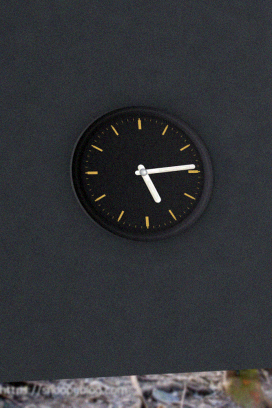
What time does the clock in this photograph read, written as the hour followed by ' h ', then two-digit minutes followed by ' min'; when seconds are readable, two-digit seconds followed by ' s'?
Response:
5 h 14 min
